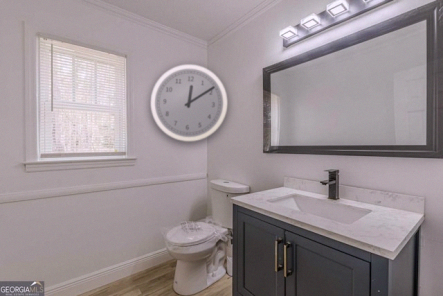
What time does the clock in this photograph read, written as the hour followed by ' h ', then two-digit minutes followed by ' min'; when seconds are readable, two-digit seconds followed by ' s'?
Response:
12 h 09 min
